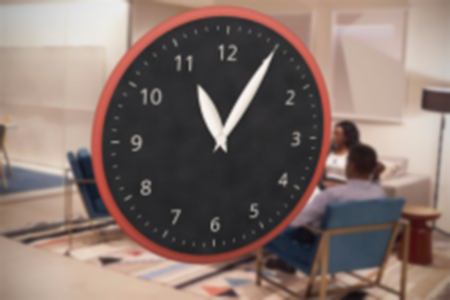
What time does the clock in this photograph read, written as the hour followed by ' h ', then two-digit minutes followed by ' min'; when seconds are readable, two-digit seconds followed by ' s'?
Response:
11 h 05 min
